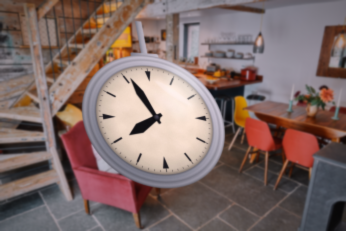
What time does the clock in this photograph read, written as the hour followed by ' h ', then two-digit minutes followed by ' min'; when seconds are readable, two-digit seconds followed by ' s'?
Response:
7 h 56 min
